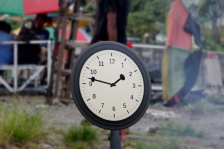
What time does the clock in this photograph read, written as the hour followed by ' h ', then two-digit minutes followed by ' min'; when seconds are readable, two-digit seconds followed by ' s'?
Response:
1 h 47 min
